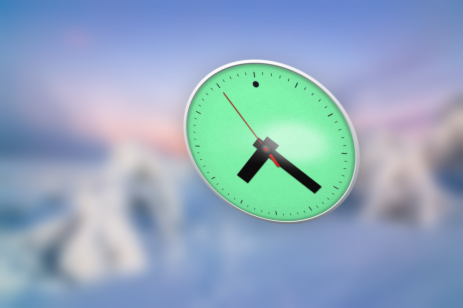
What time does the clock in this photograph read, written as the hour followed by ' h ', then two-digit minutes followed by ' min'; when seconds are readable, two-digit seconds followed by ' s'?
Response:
7 h 21 min 55 s
